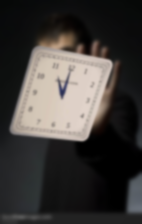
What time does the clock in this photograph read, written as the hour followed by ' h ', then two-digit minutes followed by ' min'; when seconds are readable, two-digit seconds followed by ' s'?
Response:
11 h 00 min
